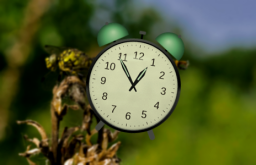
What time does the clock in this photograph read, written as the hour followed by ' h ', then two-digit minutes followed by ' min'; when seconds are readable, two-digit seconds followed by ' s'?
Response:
12 h 54 min
